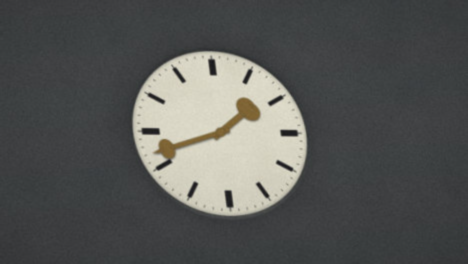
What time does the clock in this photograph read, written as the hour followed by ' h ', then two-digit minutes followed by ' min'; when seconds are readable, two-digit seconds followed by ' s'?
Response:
1 h 42 min
